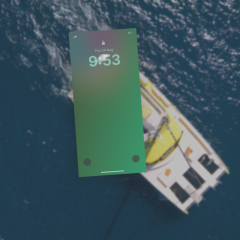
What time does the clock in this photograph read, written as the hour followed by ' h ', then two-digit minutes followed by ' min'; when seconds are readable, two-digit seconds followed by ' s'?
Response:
9 h 53 min
